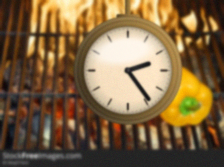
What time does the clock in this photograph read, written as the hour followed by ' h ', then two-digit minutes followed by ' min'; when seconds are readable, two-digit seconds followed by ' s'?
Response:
2 h 24 min
